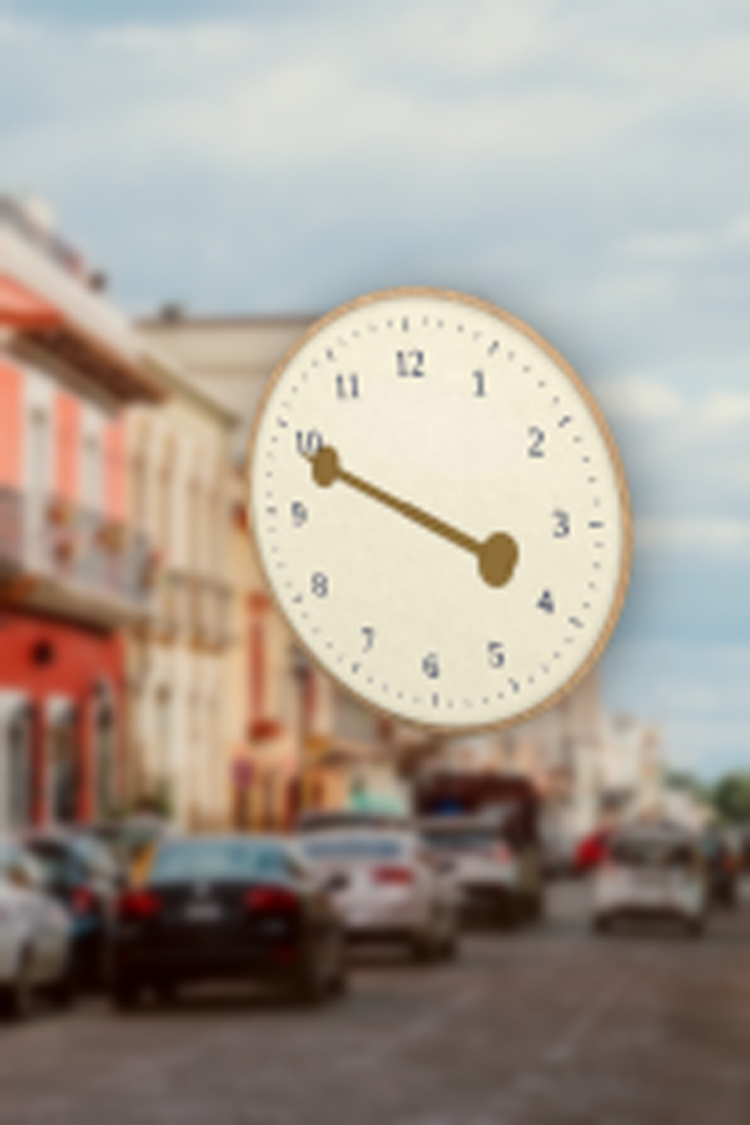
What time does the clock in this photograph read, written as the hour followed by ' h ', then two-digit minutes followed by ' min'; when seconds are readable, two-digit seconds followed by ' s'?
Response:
3 h 49 min
